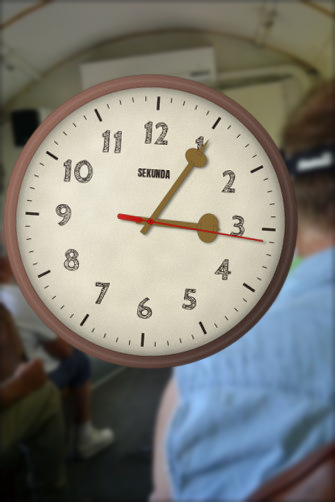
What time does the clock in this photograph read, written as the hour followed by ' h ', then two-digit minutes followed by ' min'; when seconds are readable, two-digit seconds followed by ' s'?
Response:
3 h 05 min 16 s
